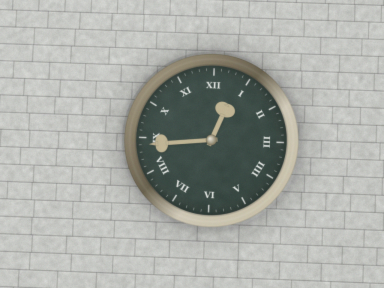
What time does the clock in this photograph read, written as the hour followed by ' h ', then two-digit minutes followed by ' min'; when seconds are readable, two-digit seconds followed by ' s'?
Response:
12 h 44 min
